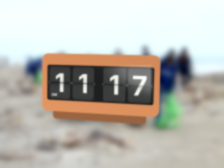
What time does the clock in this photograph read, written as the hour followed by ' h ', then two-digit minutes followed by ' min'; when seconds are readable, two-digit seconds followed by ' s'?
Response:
11 h 17 min
